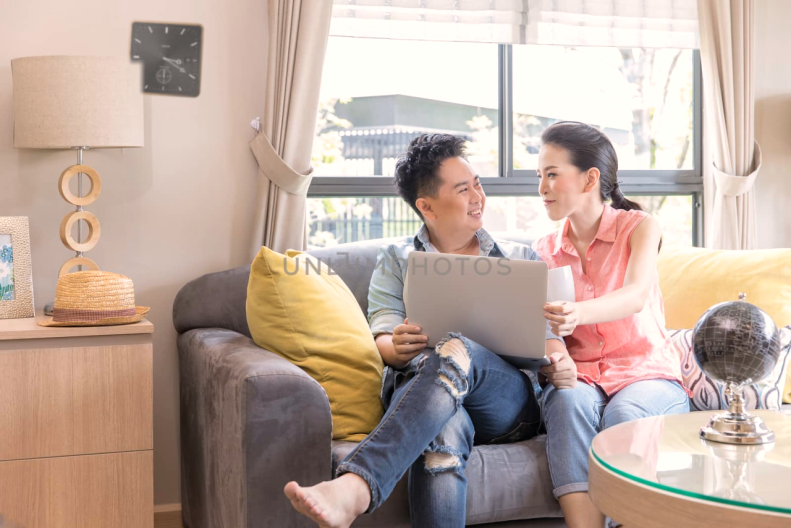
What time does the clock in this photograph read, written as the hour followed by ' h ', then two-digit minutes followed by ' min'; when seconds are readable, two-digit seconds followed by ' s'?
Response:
3 h 20 min
